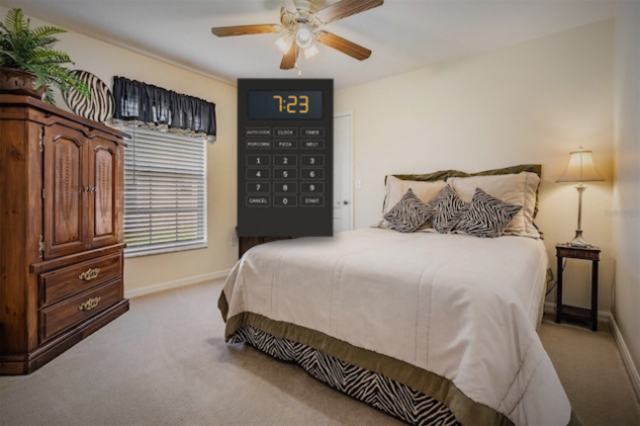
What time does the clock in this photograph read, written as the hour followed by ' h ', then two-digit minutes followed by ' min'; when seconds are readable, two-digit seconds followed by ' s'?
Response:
7 h 23 min
